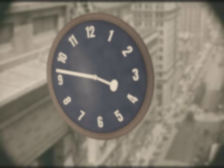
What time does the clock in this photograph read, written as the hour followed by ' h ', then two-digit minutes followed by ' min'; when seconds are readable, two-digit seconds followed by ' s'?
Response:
3 h 47 min
